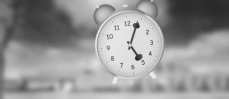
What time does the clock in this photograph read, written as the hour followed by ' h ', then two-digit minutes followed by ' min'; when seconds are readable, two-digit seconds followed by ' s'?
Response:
5 h 04 min
